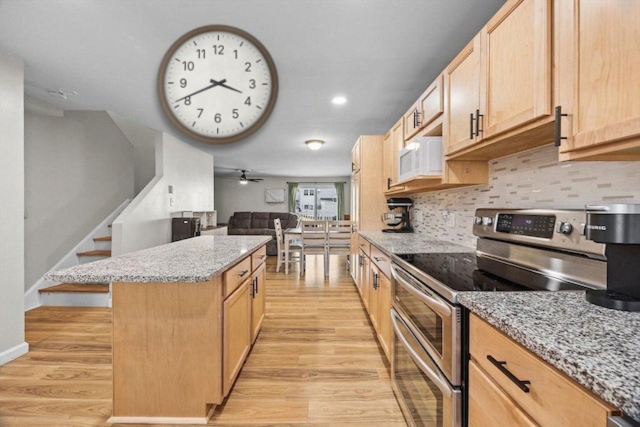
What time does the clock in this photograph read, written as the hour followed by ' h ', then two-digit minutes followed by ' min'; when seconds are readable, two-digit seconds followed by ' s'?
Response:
3 h 41 min
